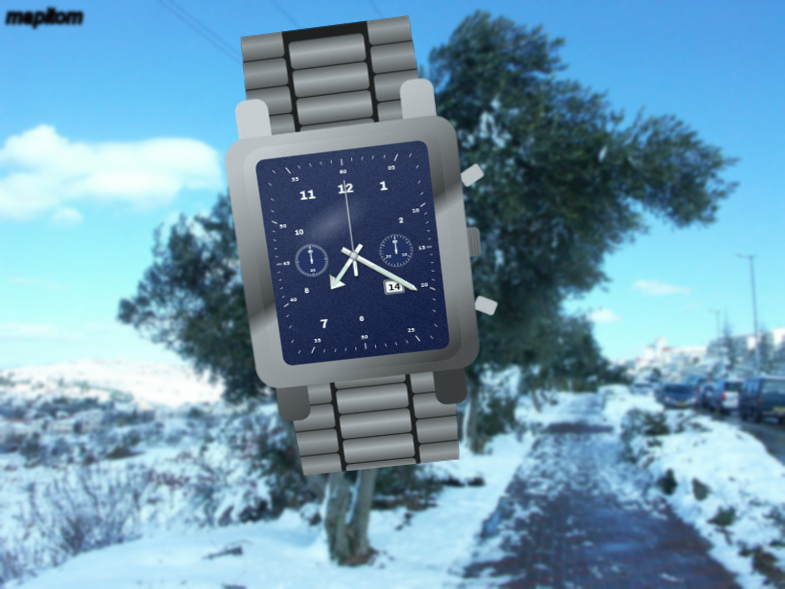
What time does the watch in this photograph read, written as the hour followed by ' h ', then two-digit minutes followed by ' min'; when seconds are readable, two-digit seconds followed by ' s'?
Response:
7 h 21 min
